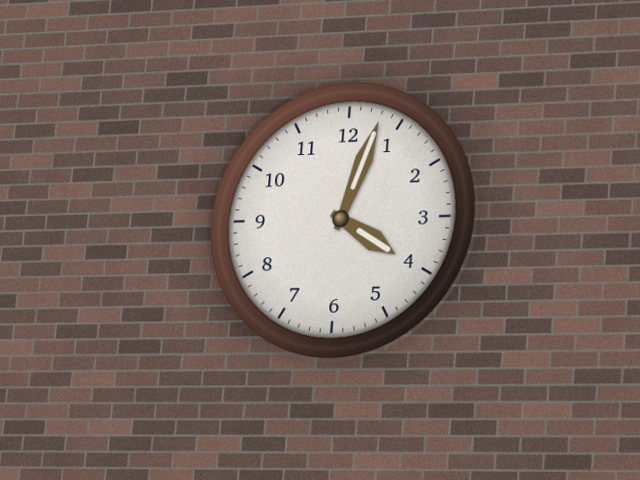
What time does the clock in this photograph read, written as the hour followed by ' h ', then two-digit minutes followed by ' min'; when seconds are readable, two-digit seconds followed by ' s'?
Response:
4 h 03 min
